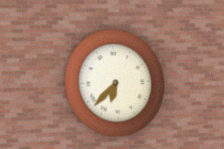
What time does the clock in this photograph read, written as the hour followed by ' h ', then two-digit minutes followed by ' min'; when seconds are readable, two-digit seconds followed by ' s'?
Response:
6 h 38 min
